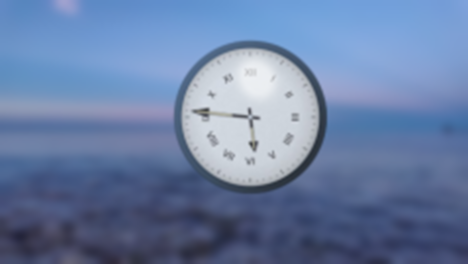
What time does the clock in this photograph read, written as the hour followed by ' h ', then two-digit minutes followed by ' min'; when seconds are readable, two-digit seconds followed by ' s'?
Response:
5 h 46 min
